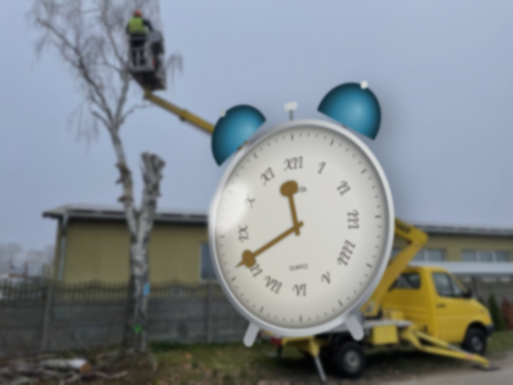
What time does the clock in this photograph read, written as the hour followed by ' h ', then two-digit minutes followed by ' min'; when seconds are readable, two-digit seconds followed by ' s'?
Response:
11 h 41 min
